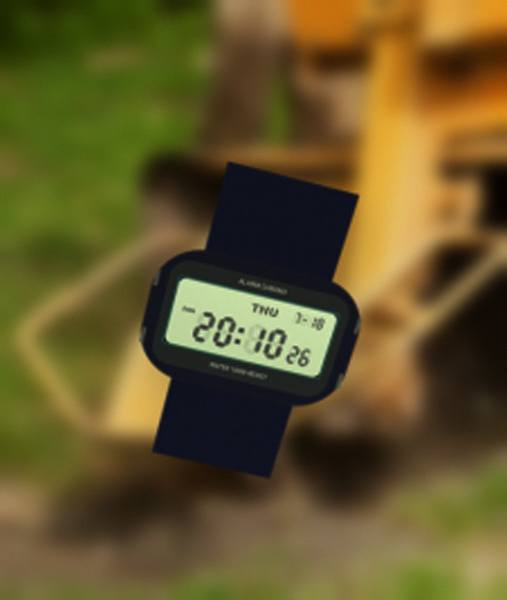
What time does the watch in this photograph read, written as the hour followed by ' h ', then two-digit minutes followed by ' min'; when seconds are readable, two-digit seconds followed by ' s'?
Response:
20 h 10 min 26 s
